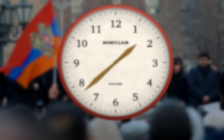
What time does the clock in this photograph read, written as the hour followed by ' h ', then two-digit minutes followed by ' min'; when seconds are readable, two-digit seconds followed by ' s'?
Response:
1 h 38 min
